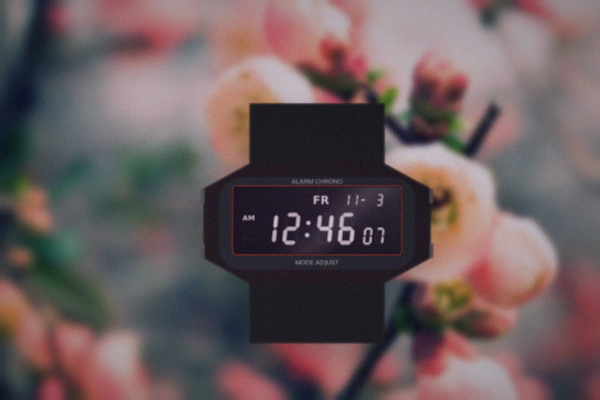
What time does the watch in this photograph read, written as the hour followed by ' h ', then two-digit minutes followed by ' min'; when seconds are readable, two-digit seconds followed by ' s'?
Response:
12 h 46 min 07 s
